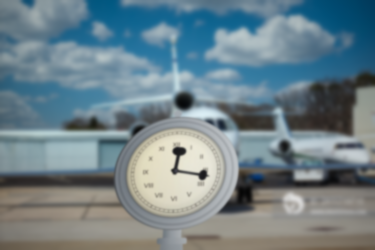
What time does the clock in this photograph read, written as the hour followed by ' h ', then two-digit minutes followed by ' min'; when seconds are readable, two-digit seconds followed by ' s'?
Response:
12 h 17 min
